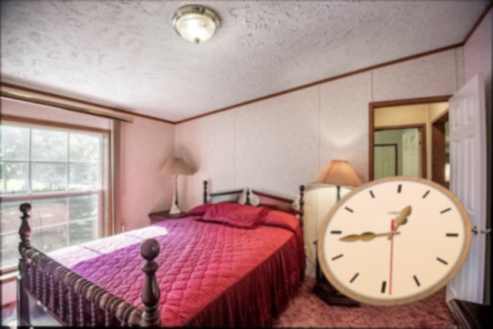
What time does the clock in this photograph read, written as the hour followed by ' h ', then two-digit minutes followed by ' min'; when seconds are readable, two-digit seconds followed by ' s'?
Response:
12 h 43 min 29 s
